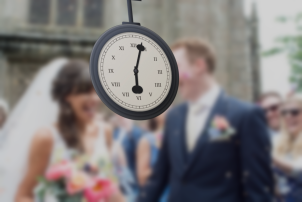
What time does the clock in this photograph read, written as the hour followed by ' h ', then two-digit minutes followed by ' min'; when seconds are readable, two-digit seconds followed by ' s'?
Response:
6 h 03 min
